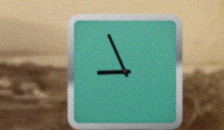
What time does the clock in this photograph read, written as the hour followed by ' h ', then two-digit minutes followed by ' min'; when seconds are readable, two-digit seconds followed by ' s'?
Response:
8 h 56 min
